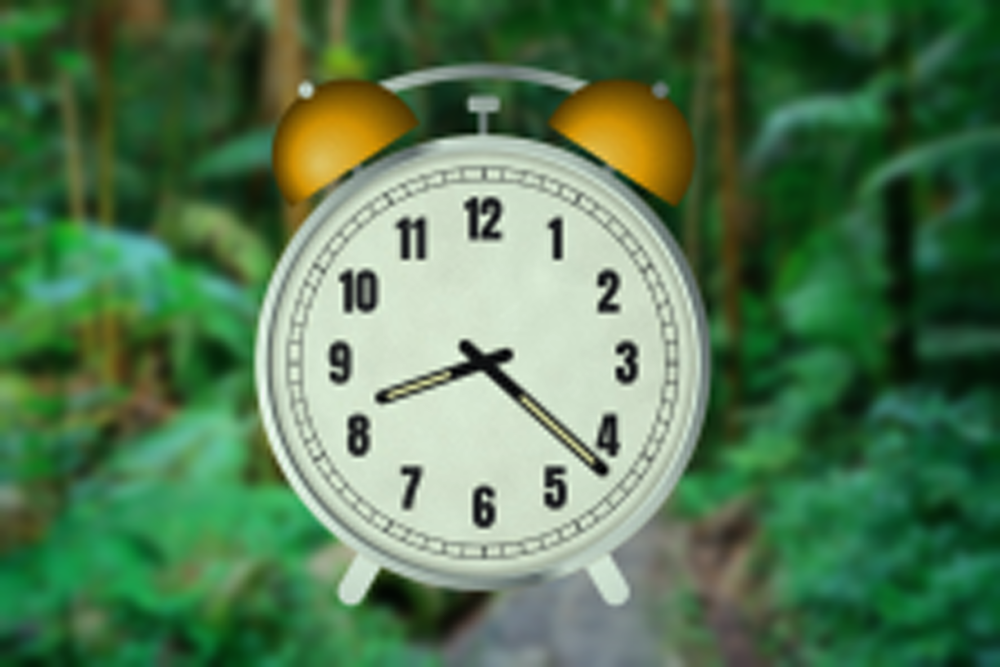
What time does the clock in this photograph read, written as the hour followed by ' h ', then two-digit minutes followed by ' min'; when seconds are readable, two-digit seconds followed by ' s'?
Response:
8 h 22 min
